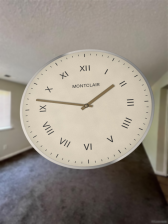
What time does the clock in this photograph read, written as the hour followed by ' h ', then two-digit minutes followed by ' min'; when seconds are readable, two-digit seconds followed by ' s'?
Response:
1 h 47 min
